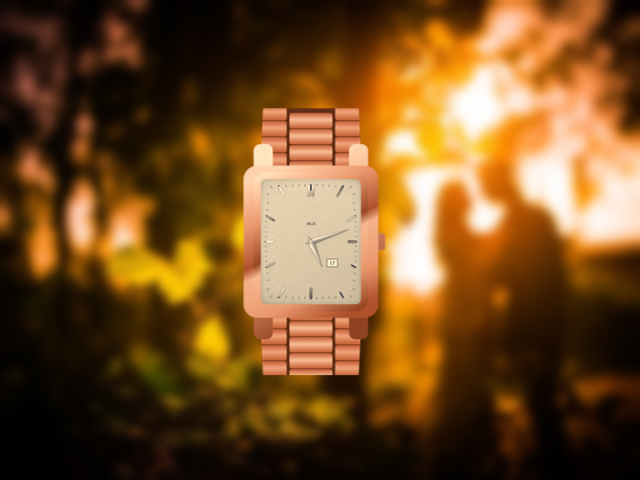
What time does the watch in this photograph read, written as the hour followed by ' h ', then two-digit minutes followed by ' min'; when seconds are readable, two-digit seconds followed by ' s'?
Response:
5 h 12 min
